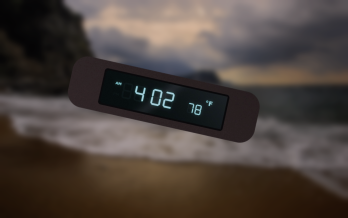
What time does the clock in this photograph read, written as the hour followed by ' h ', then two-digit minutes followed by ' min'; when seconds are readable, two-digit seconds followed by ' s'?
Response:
4 h 02 min
